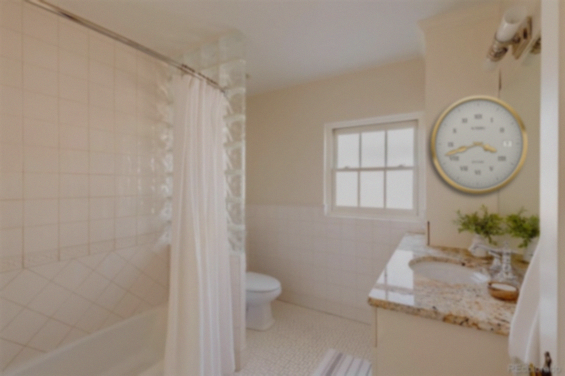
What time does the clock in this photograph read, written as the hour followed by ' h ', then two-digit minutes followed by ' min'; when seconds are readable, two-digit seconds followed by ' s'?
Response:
3 h 42 min
